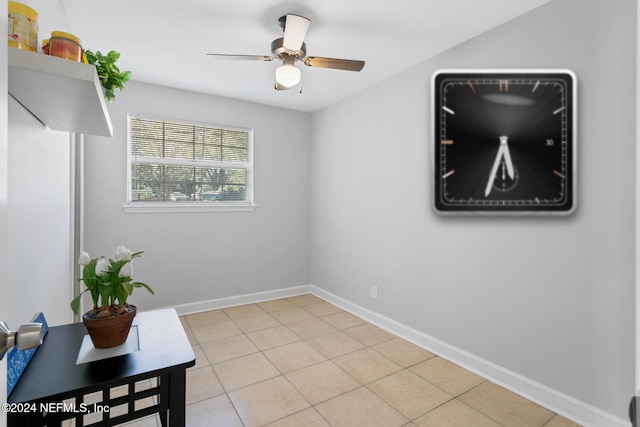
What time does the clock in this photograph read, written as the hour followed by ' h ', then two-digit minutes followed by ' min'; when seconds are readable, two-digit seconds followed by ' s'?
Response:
5 h 33 min
